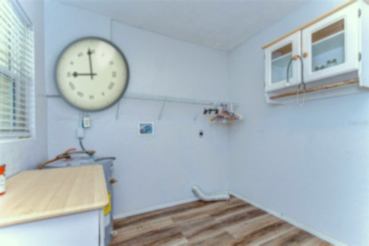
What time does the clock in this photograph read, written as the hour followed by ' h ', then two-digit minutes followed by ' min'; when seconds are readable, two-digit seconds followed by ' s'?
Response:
8 h 59 min
